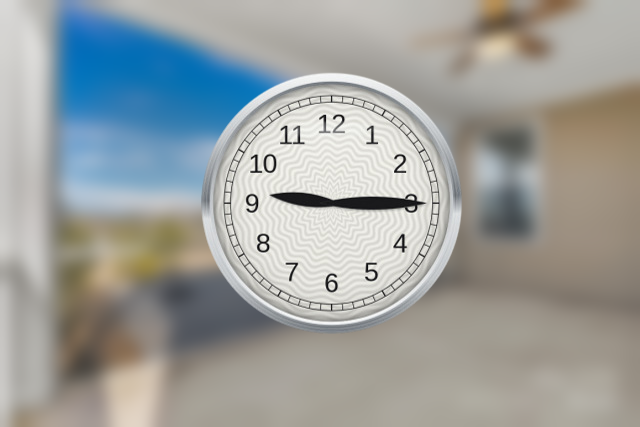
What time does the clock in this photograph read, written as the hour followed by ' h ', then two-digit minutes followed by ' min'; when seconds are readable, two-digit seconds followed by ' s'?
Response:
9 h 15 min
